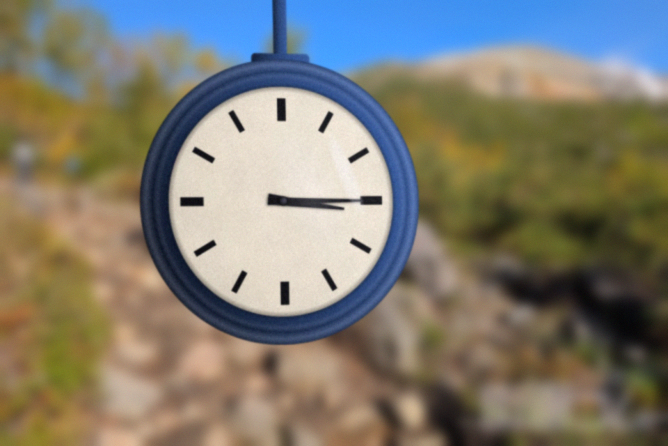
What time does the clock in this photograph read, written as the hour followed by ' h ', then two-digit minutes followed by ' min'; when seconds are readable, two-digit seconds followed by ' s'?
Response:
3 h 15 min
